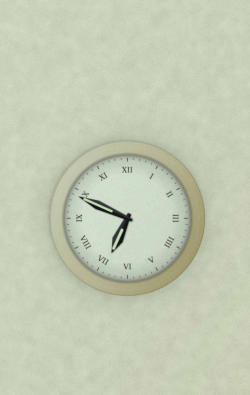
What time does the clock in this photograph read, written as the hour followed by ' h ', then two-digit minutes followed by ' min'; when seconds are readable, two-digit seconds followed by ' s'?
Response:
6 h 49 min
